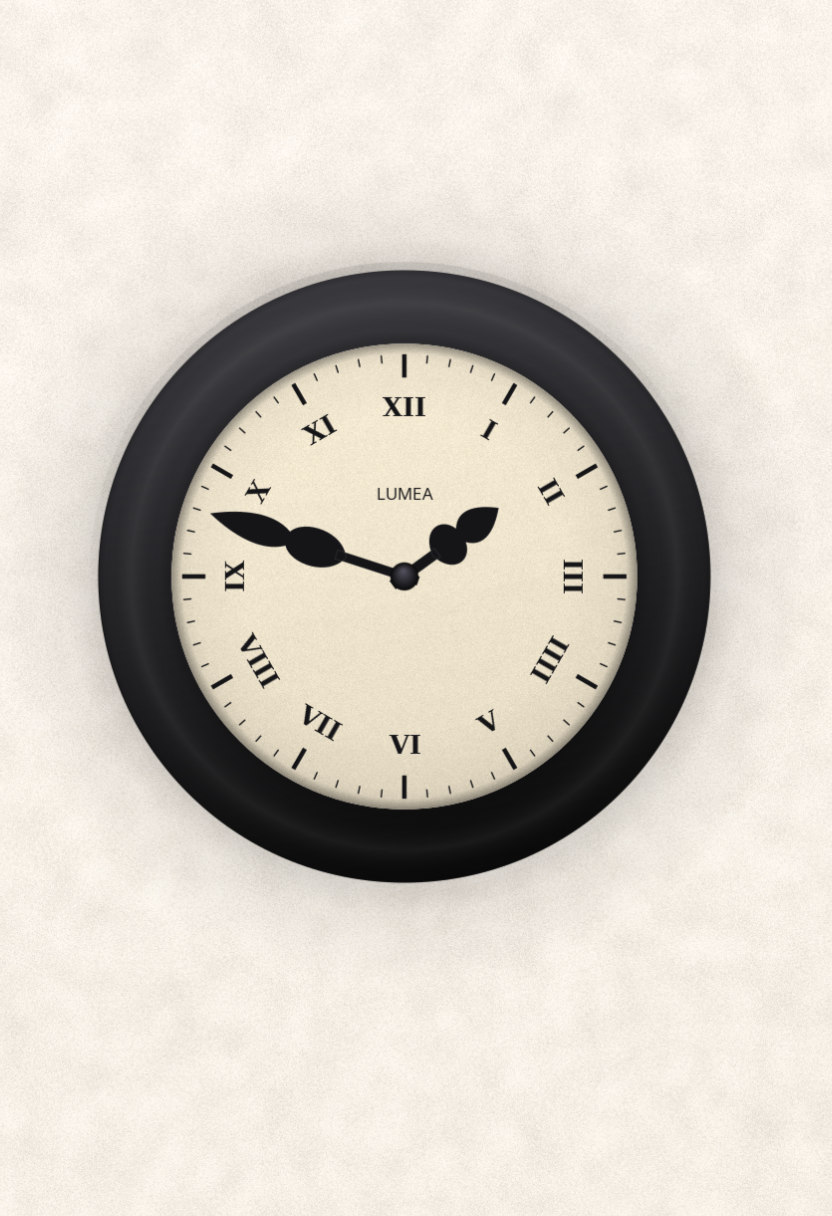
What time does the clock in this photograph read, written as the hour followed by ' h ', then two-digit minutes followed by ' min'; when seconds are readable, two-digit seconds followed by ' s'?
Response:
1 h 48 min
